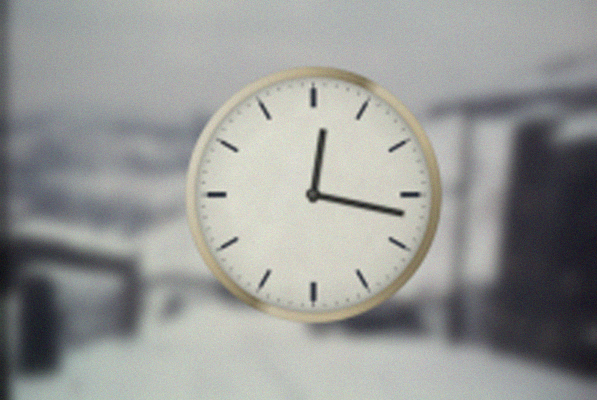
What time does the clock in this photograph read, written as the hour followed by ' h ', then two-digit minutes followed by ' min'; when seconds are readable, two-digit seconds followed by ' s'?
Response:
12 h 17 min
